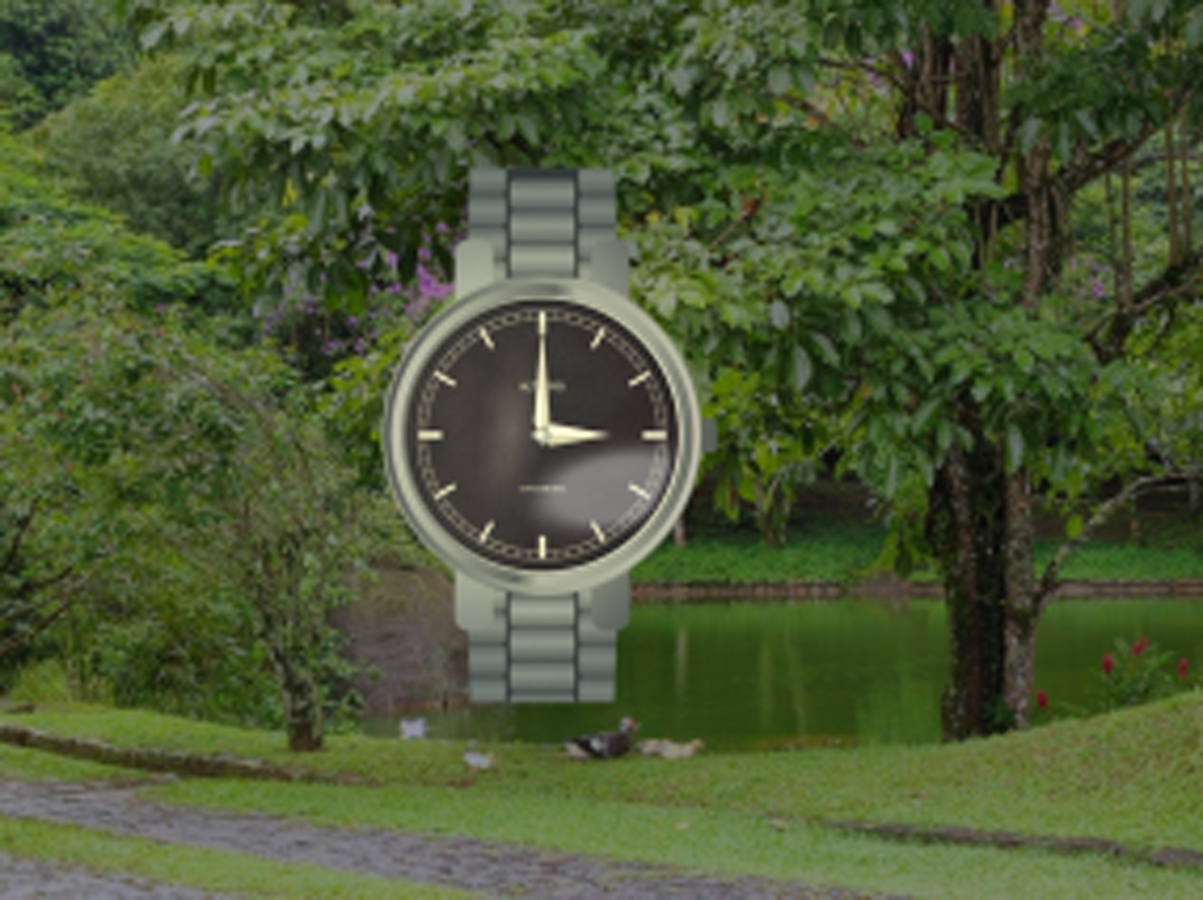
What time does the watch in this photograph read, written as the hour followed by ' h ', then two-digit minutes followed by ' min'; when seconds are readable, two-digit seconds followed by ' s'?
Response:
3 h 00 min
